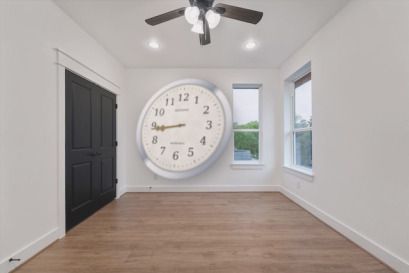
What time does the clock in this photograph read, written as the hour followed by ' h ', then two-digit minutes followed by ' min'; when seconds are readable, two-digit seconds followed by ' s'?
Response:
8 h 44 min
